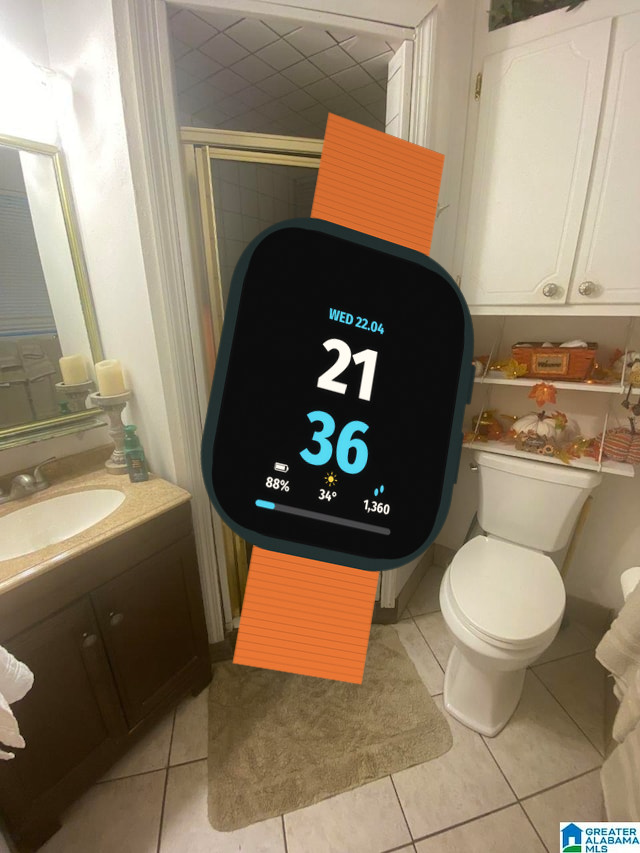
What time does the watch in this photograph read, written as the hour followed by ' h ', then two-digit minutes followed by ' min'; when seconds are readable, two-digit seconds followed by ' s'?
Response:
21 h 36 min
